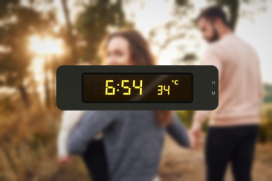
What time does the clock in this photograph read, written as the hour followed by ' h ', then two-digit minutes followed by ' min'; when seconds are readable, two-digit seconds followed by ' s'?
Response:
6 h 54 min
